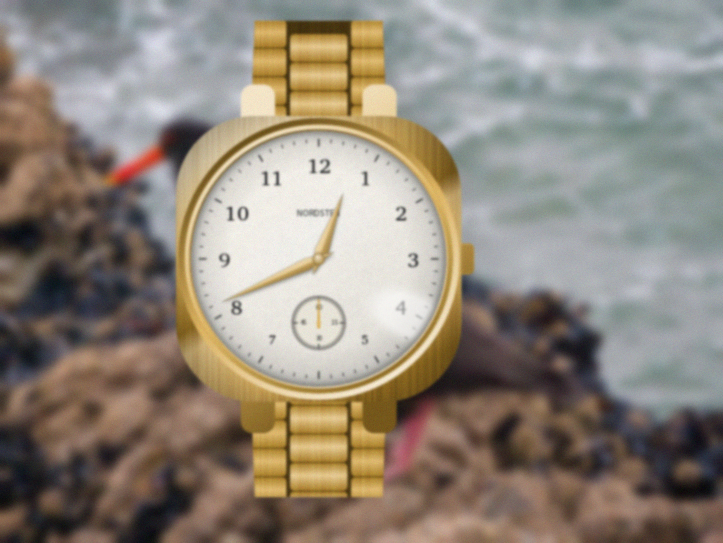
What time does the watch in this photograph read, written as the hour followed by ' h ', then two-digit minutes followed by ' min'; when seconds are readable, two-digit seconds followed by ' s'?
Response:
12 h 41 min
